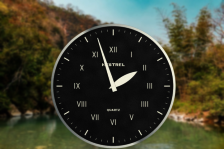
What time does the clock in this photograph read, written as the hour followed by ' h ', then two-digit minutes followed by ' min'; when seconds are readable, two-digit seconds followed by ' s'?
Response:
1 h 57 min
